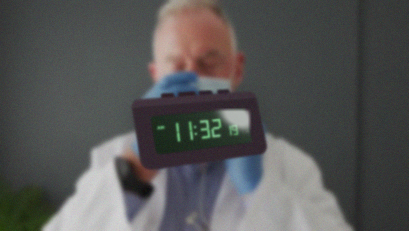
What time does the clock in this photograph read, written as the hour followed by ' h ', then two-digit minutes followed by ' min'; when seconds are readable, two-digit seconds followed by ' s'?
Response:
11 h 32 min
